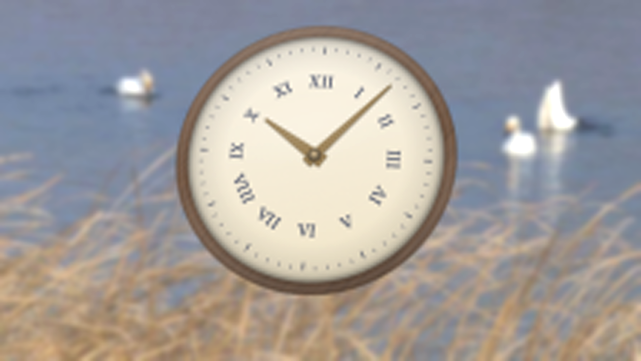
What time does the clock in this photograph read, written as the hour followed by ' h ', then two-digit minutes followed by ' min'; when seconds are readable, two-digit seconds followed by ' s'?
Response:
10 h 07 min
